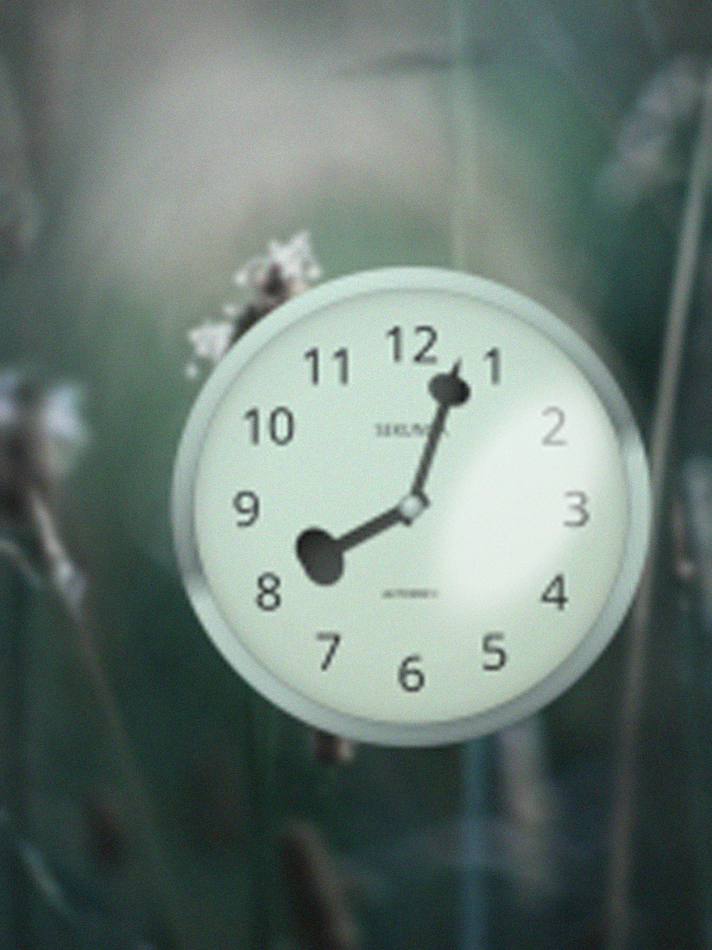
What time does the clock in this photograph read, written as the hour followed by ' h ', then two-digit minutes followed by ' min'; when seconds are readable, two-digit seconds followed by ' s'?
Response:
8 h 03 min
